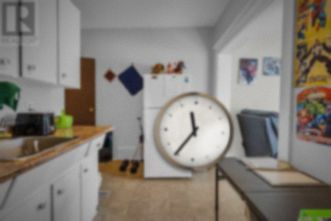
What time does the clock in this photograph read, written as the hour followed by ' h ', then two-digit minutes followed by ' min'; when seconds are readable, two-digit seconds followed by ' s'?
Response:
11 h 36 min
